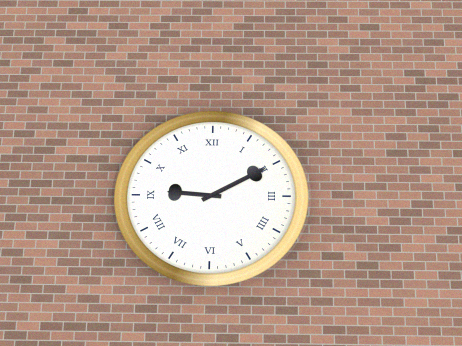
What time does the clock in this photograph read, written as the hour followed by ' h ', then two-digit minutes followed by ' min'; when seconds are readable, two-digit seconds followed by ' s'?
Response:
9 h 10 min
